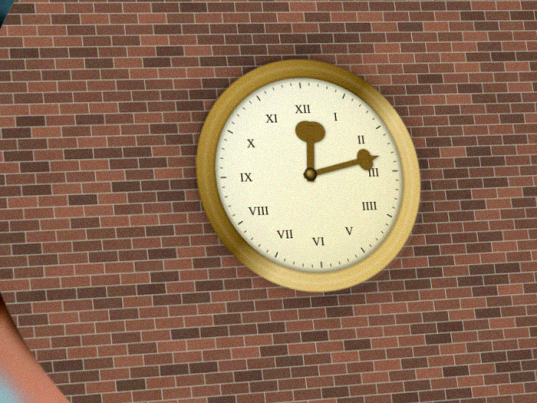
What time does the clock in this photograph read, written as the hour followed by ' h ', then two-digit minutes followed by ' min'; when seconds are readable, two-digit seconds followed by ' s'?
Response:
12 h 13 min
